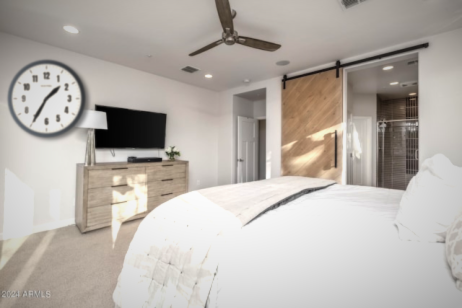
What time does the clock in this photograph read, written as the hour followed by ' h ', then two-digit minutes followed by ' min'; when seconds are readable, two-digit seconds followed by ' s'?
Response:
1 h 35 min
